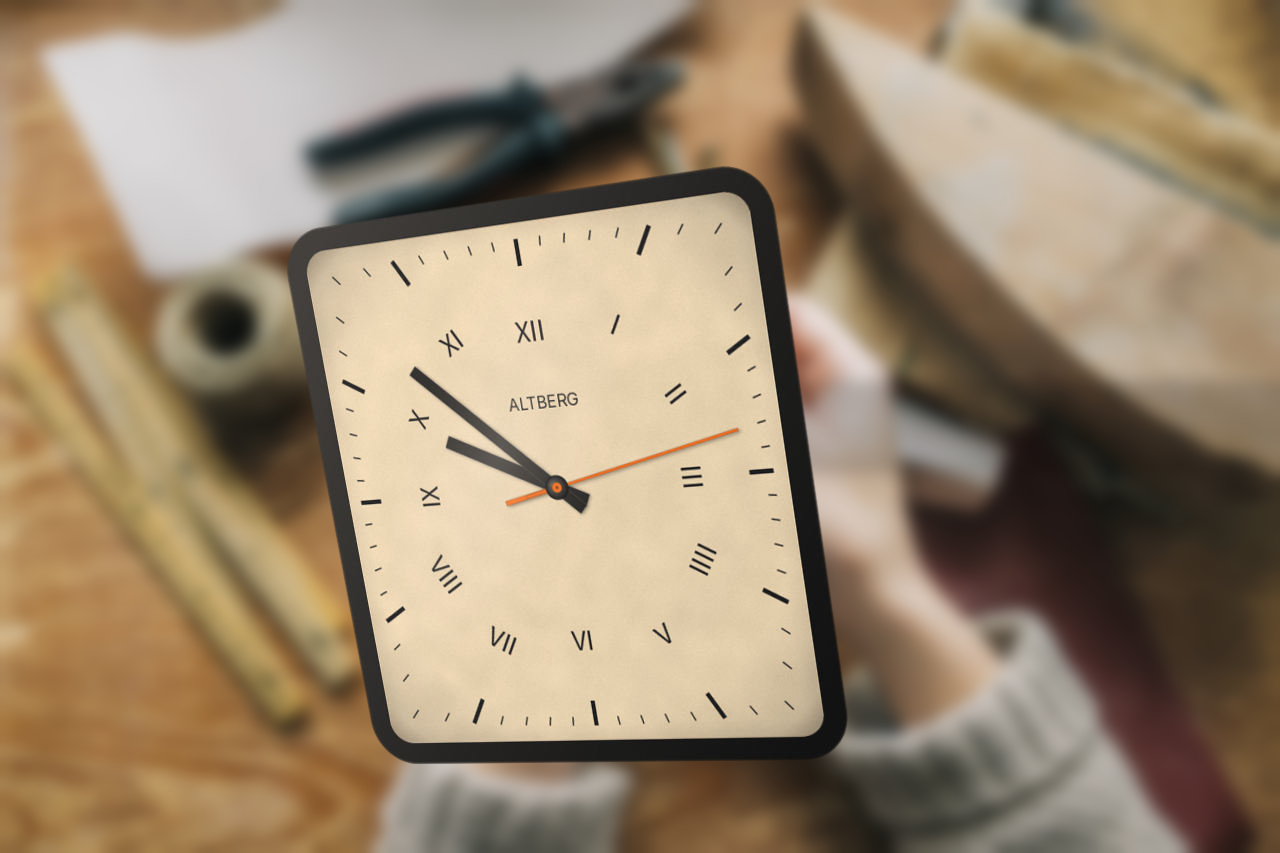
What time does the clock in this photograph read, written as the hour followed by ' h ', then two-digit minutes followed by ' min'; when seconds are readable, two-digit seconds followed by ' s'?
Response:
9 h 52 min 13 s
